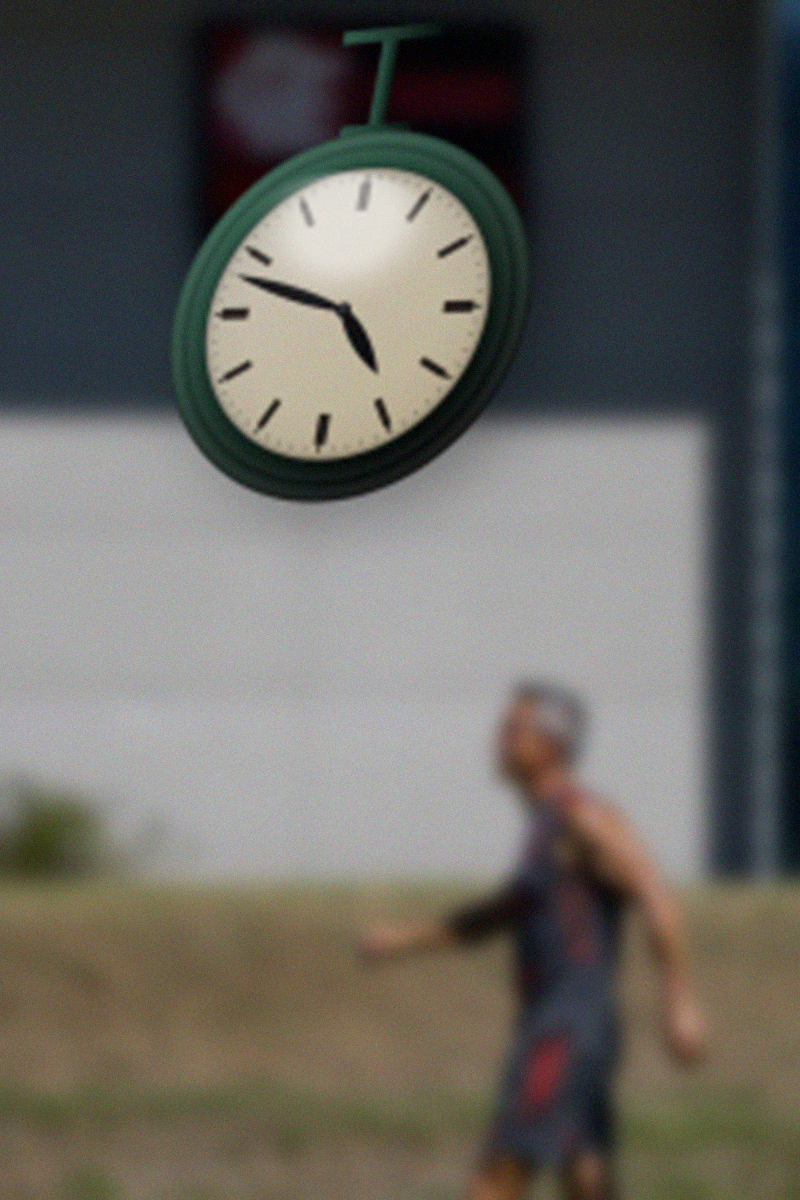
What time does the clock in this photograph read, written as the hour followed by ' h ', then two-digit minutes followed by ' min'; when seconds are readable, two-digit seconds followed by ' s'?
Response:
4 h 48 min
